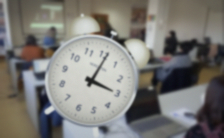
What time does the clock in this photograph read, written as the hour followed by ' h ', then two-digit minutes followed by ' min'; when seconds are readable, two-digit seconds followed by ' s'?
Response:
3 h 01 min
